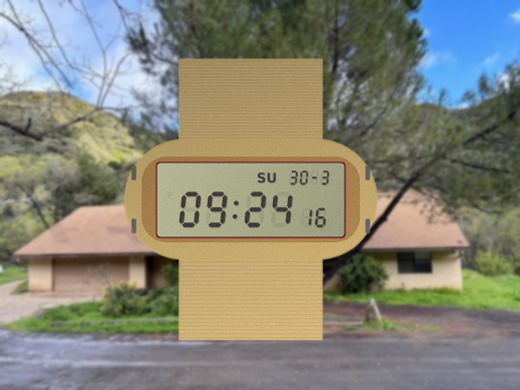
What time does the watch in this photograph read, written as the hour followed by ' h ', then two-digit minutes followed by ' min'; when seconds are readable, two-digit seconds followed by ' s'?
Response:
9 h 24 min 16 s
